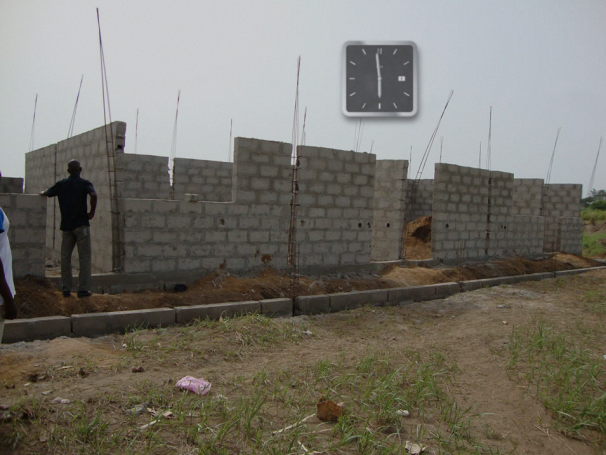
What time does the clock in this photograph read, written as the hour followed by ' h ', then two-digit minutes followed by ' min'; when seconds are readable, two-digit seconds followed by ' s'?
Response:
5 h 59 min
